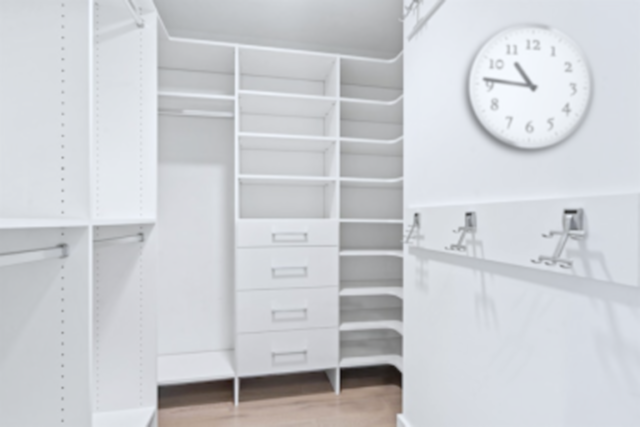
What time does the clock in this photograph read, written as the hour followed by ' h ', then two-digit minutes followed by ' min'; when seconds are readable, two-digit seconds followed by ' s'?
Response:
10 h 46 min
